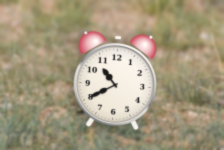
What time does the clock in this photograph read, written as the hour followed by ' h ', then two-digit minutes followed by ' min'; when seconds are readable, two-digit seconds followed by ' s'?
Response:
10 h 40 min
